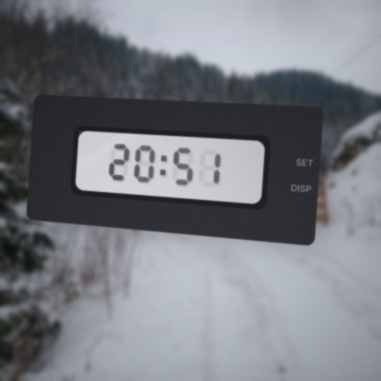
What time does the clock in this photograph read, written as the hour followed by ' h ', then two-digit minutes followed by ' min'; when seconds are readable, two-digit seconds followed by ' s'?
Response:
20 h 51 min
